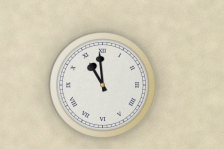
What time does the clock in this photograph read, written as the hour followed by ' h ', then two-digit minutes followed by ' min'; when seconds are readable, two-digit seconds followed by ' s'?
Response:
10 h 59 min
